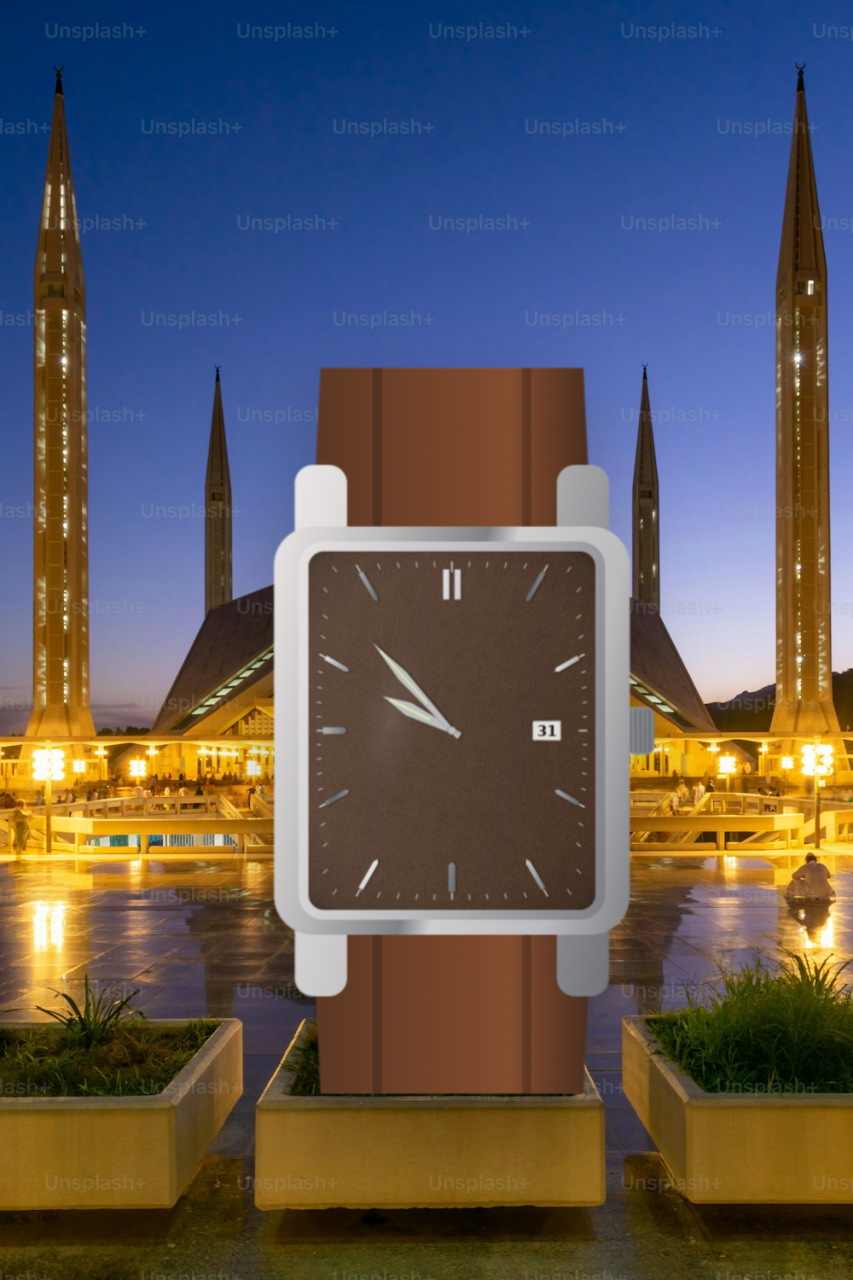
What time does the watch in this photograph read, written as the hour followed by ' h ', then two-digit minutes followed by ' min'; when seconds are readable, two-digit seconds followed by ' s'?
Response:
9 h 53 min
